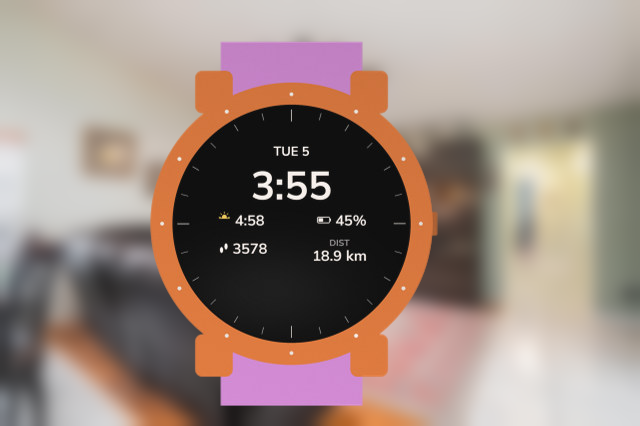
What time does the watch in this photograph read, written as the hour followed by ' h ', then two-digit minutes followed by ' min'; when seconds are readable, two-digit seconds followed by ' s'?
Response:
3 h 55 min
